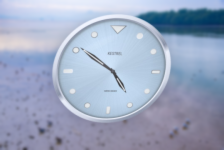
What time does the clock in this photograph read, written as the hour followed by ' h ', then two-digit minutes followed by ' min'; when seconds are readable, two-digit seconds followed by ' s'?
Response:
4 h 51 min
